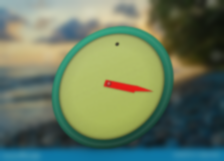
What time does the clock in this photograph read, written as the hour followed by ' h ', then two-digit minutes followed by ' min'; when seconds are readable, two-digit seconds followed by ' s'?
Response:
3 h 16 min
